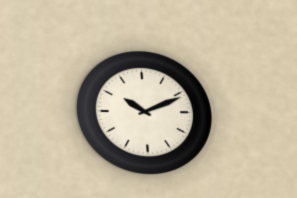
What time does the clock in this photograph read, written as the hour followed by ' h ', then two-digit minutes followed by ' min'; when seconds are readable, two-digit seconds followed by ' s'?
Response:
10 h 11 min
